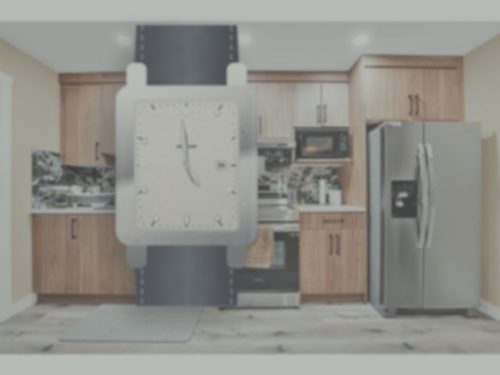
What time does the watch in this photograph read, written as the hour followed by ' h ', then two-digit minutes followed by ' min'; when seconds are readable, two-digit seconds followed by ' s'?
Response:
4 h 59 min
